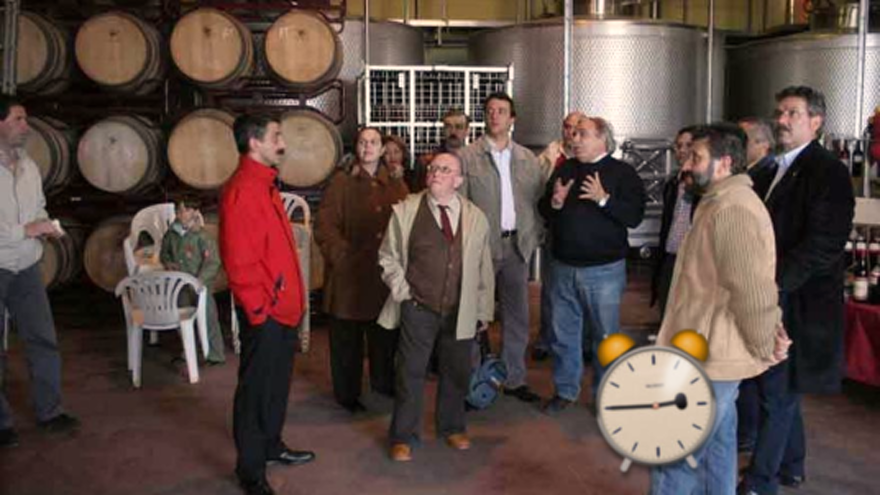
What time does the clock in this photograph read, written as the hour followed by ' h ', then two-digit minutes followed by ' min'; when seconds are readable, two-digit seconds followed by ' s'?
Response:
2 h 45 min
